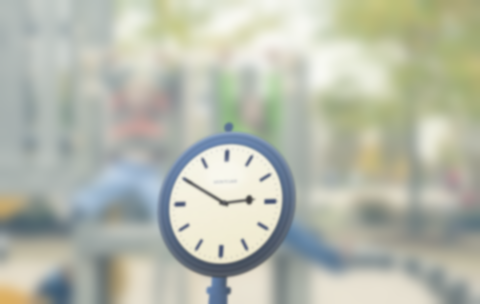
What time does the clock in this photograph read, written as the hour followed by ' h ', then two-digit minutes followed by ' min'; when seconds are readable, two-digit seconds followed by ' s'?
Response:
2 h 50 min
